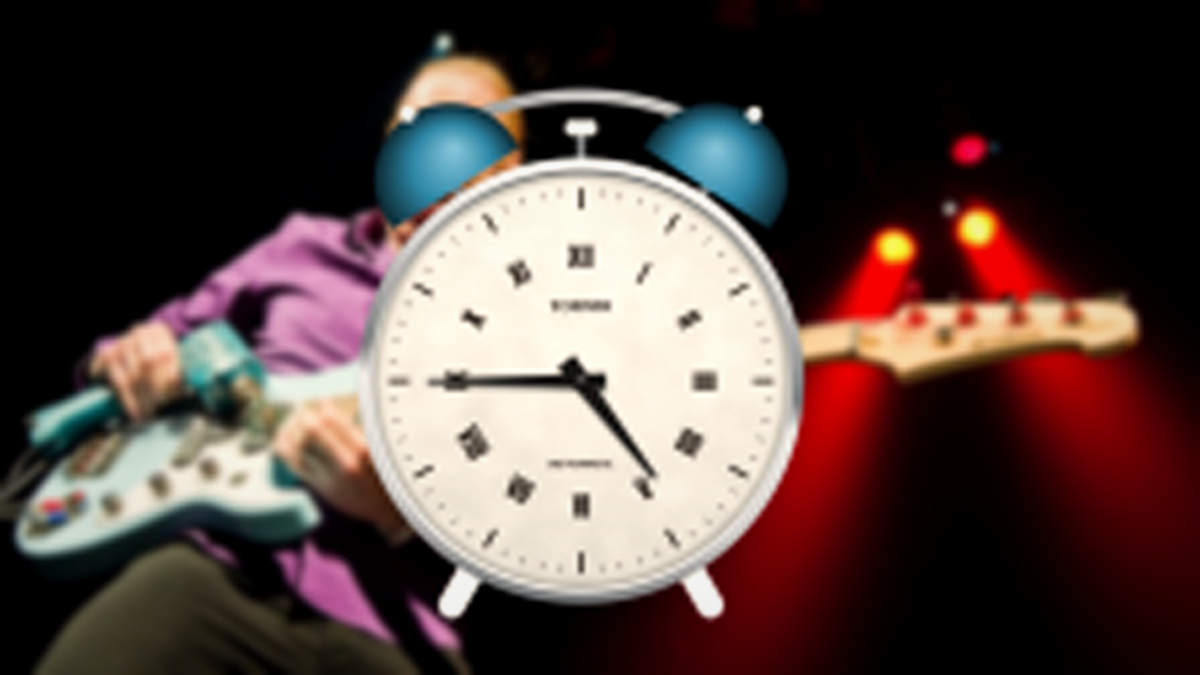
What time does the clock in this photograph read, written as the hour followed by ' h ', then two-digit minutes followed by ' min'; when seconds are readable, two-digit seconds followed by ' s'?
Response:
4 h 45 min
